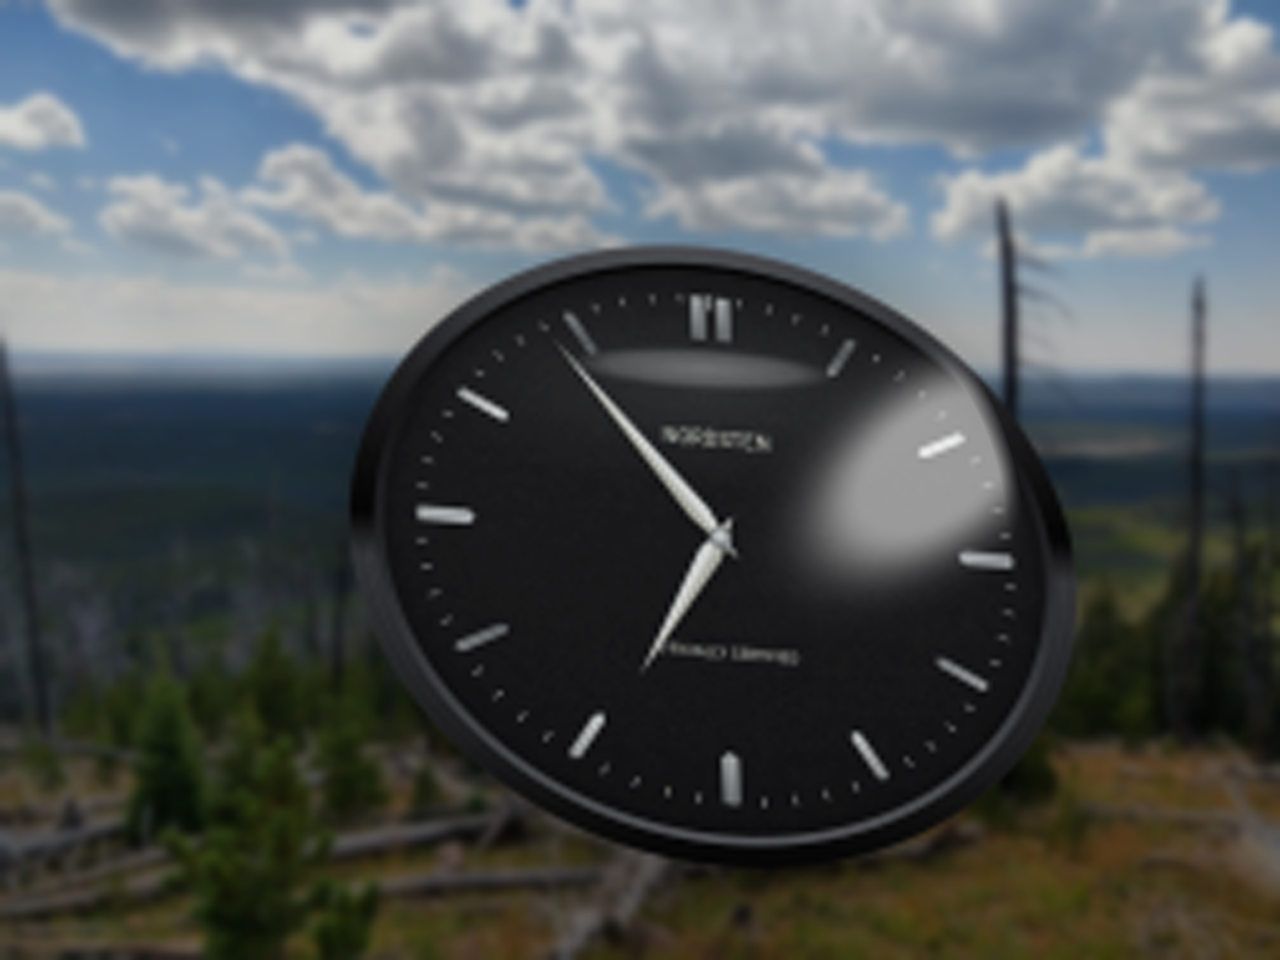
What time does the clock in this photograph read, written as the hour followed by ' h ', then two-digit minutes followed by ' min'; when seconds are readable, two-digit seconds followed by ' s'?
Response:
6 h 54 min
